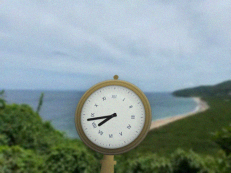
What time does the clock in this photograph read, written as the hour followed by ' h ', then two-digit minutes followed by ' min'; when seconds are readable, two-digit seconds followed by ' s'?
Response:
7 h 43 min
